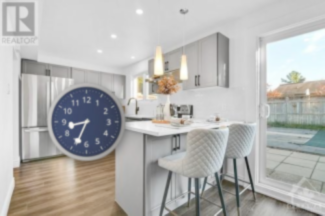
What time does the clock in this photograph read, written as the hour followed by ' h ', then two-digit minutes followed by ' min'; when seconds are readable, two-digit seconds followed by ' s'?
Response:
8 h 34 min
